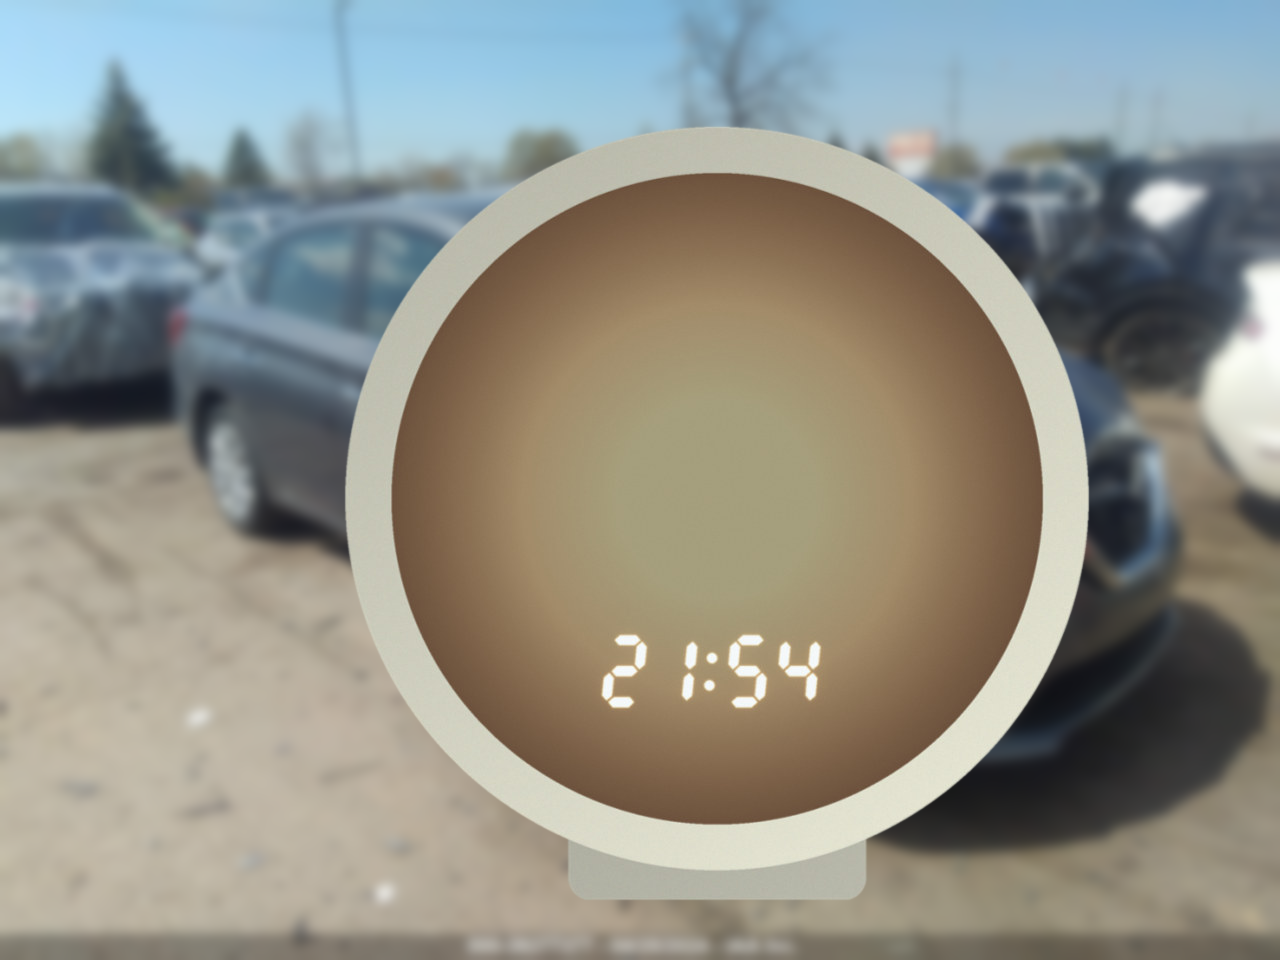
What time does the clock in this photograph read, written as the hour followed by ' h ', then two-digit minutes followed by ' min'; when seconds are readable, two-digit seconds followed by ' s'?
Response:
21 h 54 min
